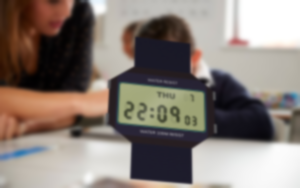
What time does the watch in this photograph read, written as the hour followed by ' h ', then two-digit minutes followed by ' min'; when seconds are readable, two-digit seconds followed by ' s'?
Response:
22 h 09 min
